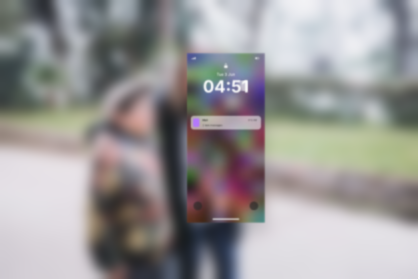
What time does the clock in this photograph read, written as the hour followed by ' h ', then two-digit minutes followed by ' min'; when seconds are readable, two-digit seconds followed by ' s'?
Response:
4 h 51 min
